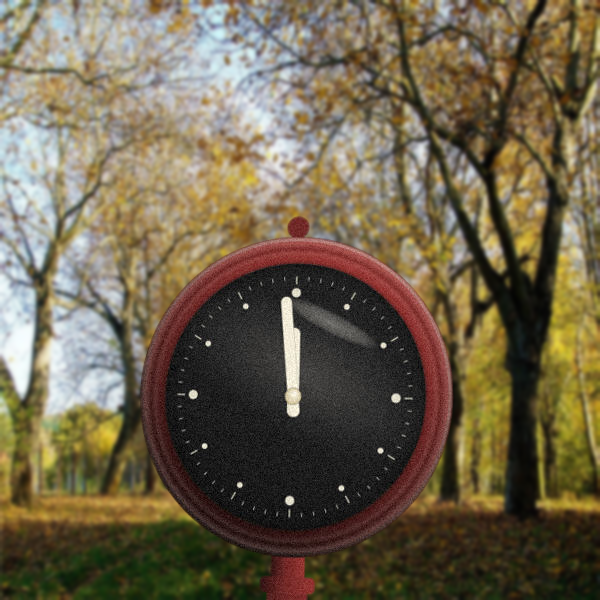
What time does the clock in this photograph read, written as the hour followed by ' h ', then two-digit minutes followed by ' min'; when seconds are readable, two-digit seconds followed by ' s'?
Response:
11 h 59 min
